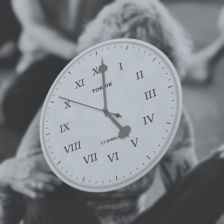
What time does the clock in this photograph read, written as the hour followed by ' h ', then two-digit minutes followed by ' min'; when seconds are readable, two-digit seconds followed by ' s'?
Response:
5 h 00 min 51 s
